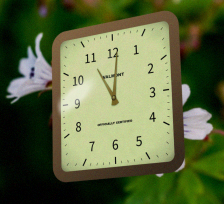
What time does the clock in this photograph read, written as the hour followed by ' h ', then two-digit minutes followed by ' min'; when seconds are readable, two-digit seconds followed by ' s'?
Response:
11 h 01 min
